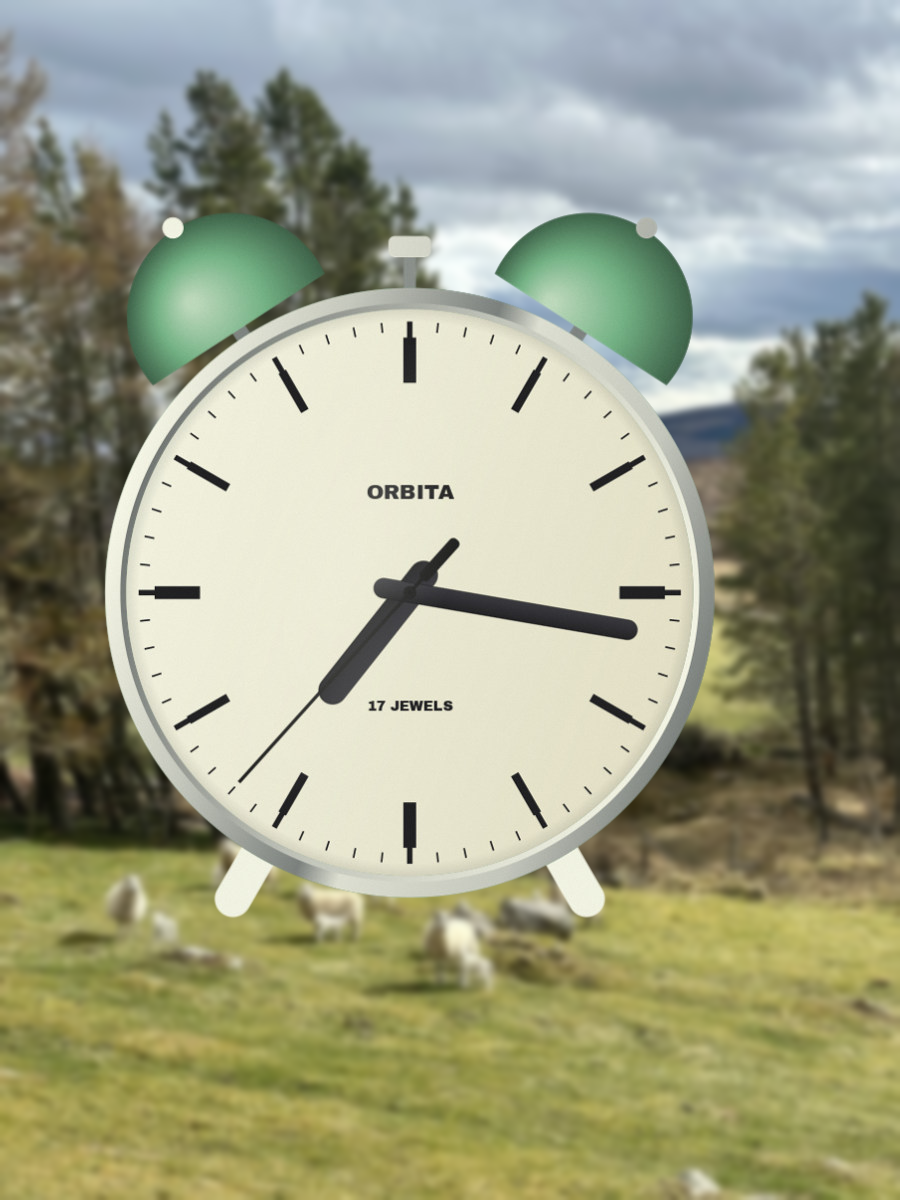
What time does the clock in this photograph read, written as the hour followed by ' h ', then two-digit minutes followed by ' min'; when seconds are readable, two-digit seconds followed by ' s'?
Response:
7 h 16 min 37 s
